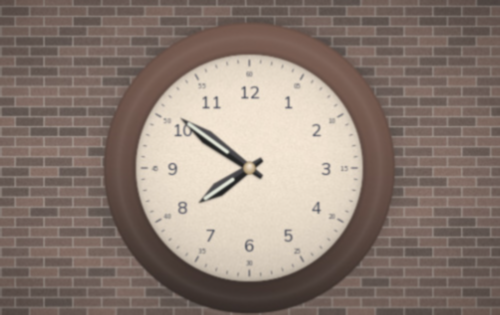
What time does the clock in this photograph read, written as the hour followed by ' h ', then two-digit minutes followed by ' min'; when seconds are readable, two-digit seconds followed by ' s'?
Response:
7 h 51 min
